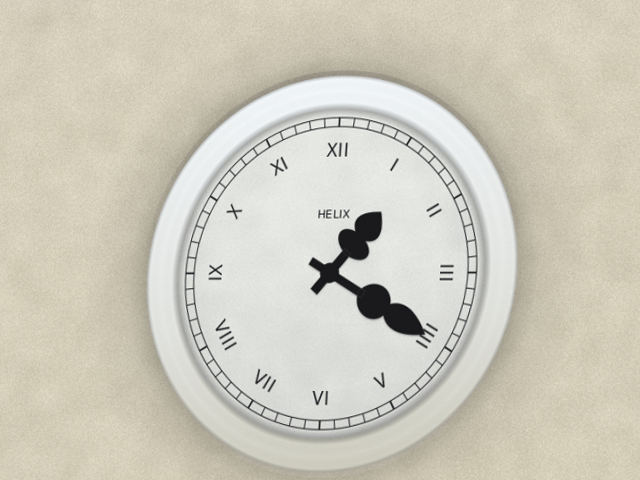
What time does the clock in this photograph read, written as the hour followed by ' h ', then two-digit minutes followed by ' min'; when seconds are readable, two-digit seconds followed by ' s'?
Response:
1 h 20 min
